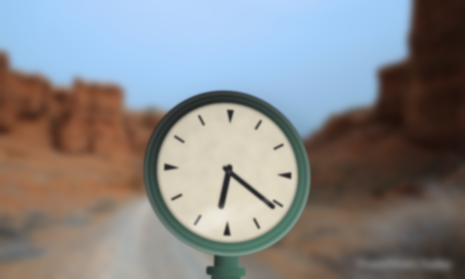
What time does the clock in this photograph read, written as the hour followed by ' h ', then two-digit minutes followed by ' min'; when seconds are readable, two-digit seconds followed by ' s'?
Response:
6 h 21 min
